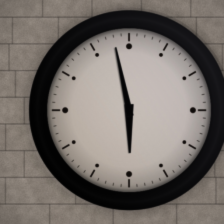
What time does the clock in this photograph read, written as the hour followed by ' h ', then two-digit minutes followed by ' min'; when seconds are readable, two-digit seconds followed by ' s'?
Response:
5 h 58 min
